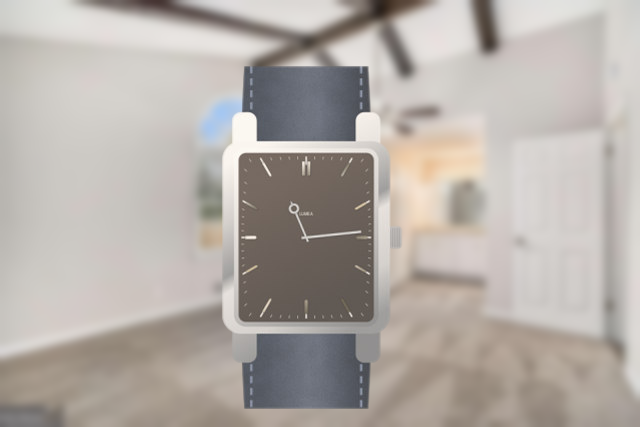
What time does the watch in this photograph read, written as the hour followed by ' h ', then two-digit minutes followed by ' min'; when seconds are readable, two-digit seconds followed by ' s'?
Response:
11 h 14 min
